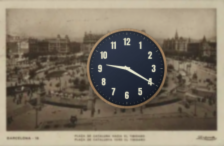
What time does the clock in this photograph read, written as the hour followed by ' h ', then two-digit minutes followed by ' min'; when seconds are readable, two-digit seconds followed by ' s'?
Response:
9 h 20 min
